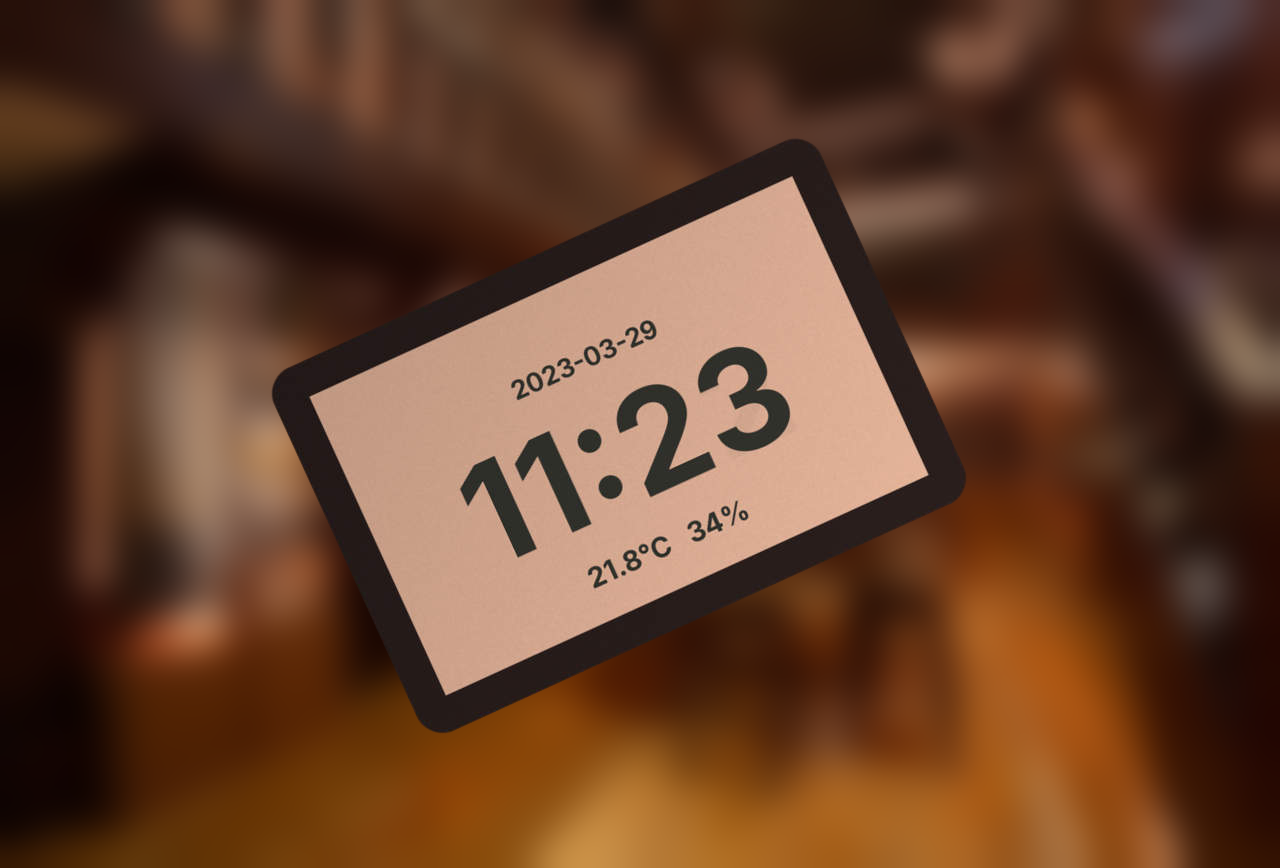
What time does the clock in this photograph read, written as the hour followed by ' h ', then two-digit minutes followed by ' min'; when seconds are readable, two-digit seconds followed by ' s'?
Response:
11 h 23 min
